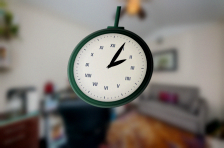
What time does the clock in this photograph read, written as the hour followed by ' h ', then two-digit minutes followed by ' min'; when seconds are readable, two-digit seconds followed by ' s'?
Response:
2 h 04 min
